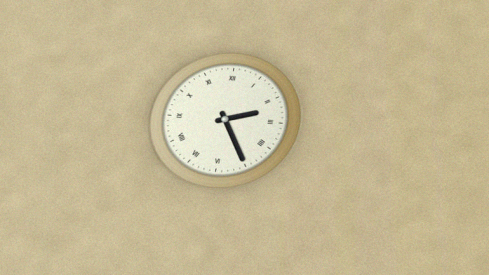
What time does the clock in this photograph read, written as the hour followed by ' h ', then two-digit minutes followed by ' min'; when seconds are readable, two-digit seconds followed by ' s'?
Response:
2 h 25 min
